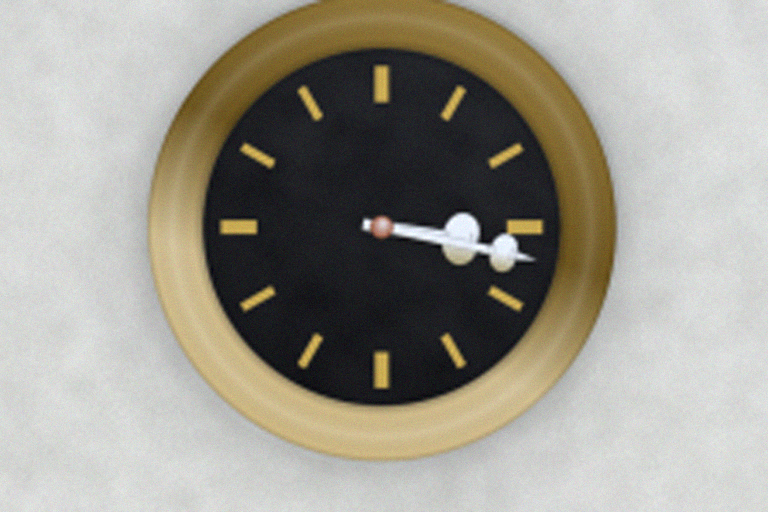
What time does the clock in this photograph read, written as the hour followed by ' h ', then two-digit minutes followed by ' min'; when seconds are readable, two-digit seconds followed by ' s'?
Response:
3 h 17 min
